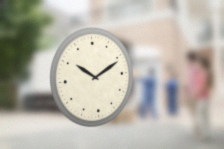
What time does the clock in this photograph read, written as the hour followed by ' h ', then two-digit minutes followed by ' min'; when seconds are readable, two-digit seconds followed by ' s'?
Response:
10 h 11 min
